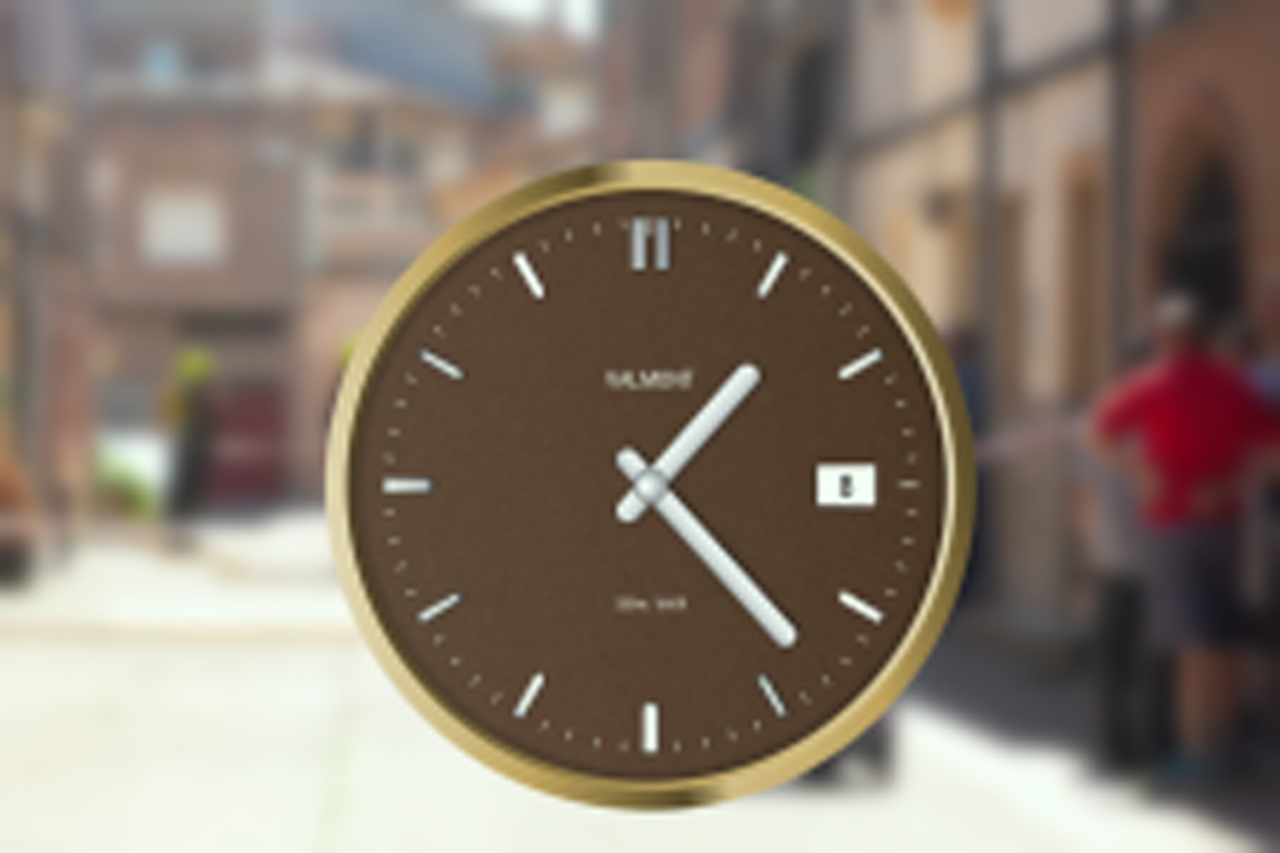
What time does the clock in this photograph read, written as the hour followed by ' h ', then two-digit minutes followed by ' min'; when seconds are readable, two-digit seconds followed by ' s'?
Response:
1 h 23 min
